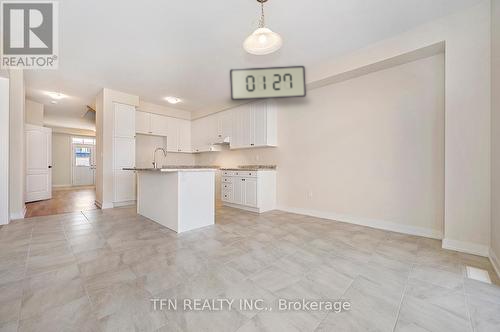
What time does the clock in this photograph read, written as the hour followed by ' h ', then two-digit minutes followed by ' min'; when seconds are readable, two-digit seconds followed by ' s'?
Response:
1 h 27 min
